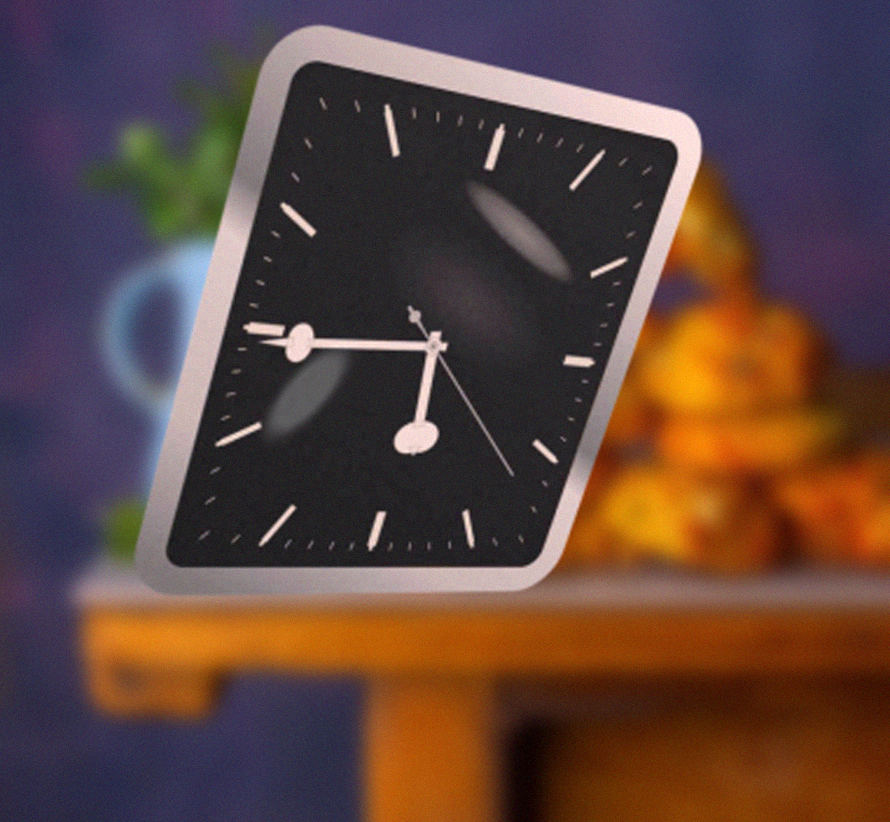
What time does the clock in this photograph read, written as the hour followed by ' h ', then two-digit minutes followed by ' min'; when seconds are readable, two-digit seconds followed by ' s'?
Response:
5 h 44 min 22 s
